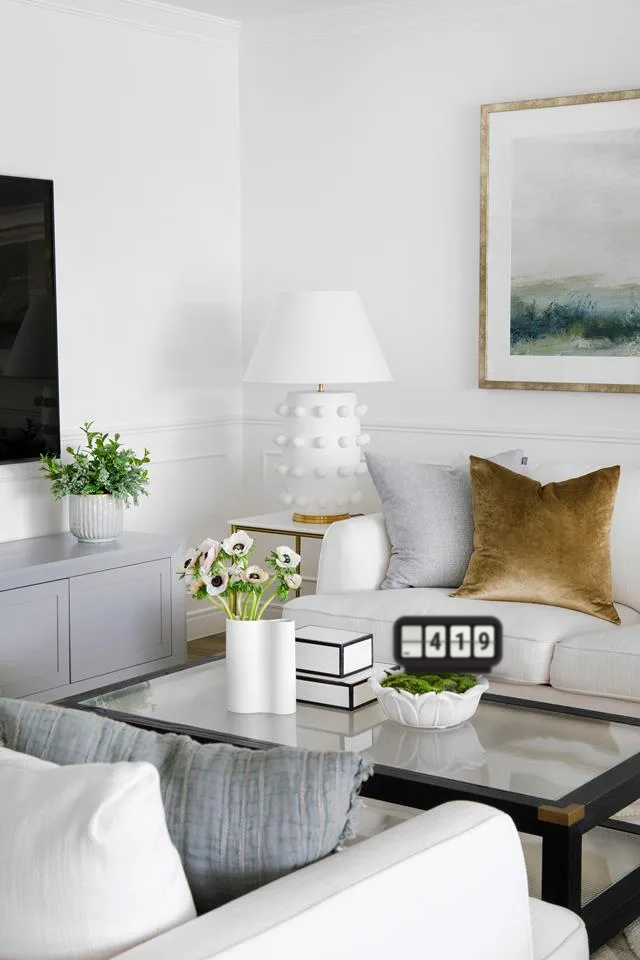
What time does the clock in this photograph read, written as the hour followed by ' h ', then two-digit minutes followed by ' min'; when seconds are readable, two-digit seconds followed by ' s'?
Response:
4 h 19 min
